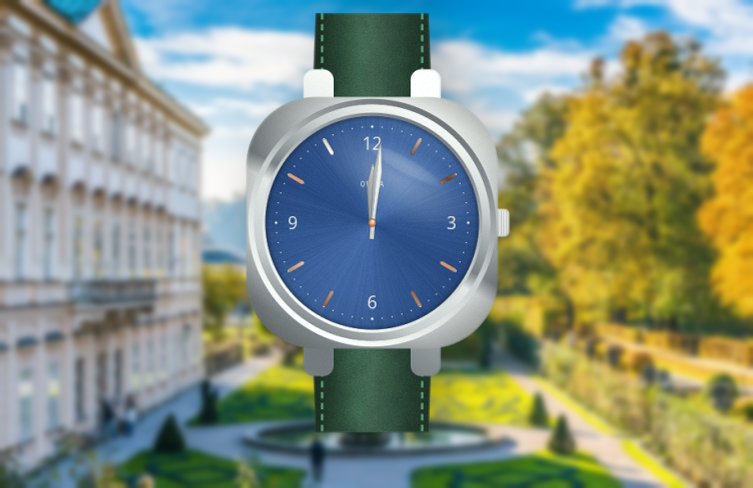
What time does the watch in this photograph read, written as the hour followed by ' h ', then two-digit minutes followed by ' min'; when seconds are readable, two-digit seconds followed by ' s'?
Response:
12 h 01 min
